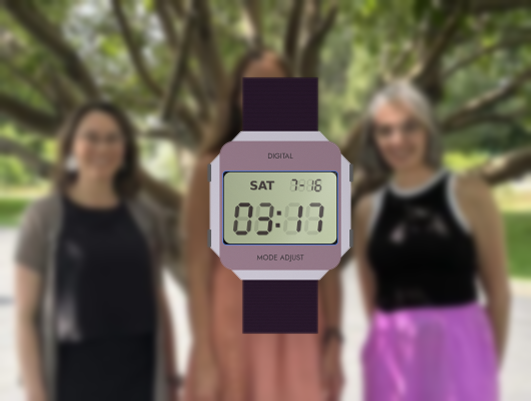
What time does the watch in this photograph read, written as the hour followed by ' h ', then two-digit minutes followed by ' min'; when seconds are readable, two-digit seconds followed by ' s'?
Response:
3 h 17 min
